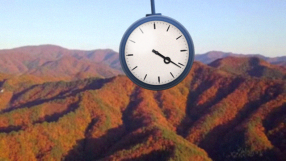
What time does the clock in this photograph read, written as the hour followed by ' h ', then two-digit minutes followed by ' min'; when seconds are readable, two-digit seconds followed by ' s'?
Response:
4 h 21 min
